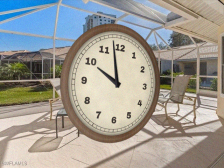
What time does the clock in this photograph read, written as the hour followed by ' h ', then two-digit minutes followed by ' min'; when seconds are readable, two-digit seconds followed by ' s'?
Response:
9 h 58 min
